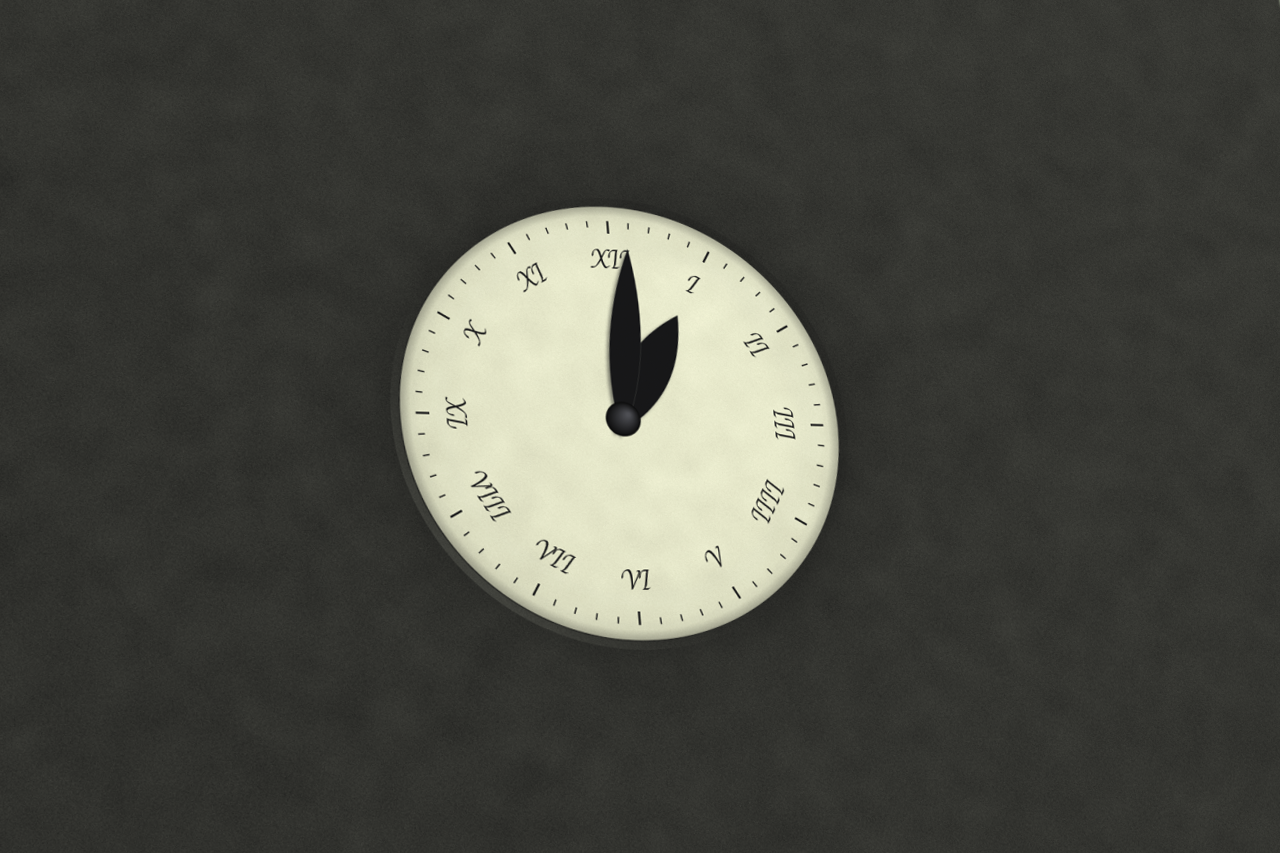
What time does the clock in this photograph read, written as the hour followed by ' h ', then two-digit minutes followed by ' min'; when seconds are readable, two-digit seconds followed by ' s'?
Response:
1 h 01 min
